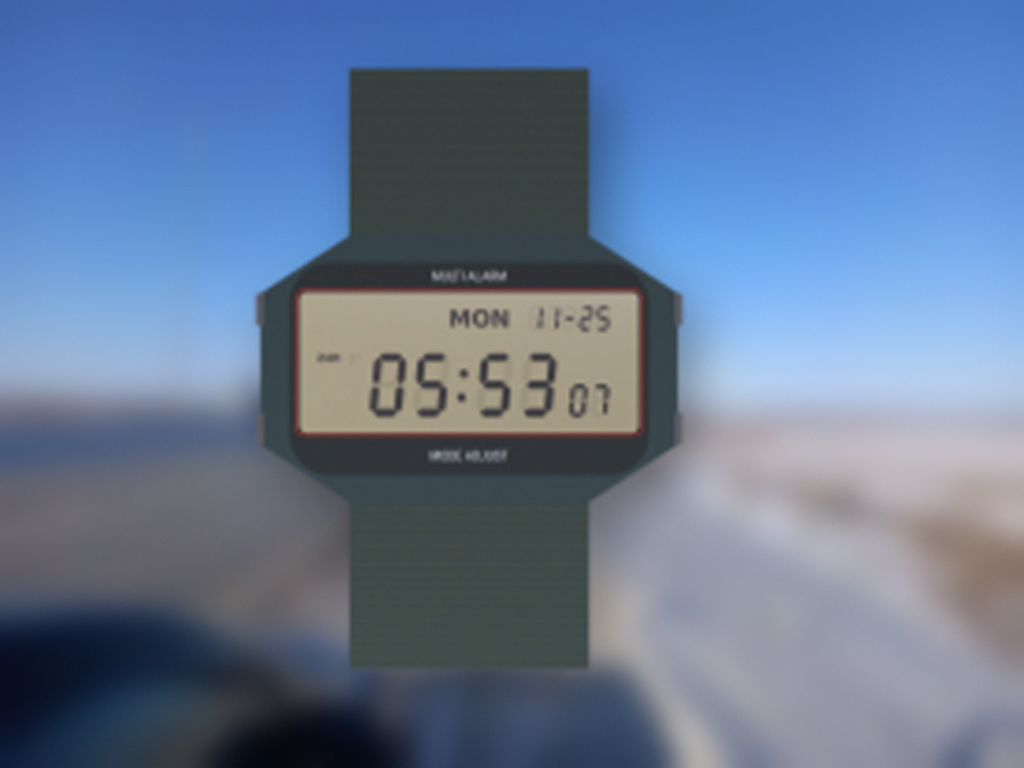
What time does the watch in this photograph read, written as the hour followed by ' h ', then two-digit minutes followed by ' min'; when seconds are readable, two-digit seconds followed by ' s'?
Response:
5 h 53 min 07 s
